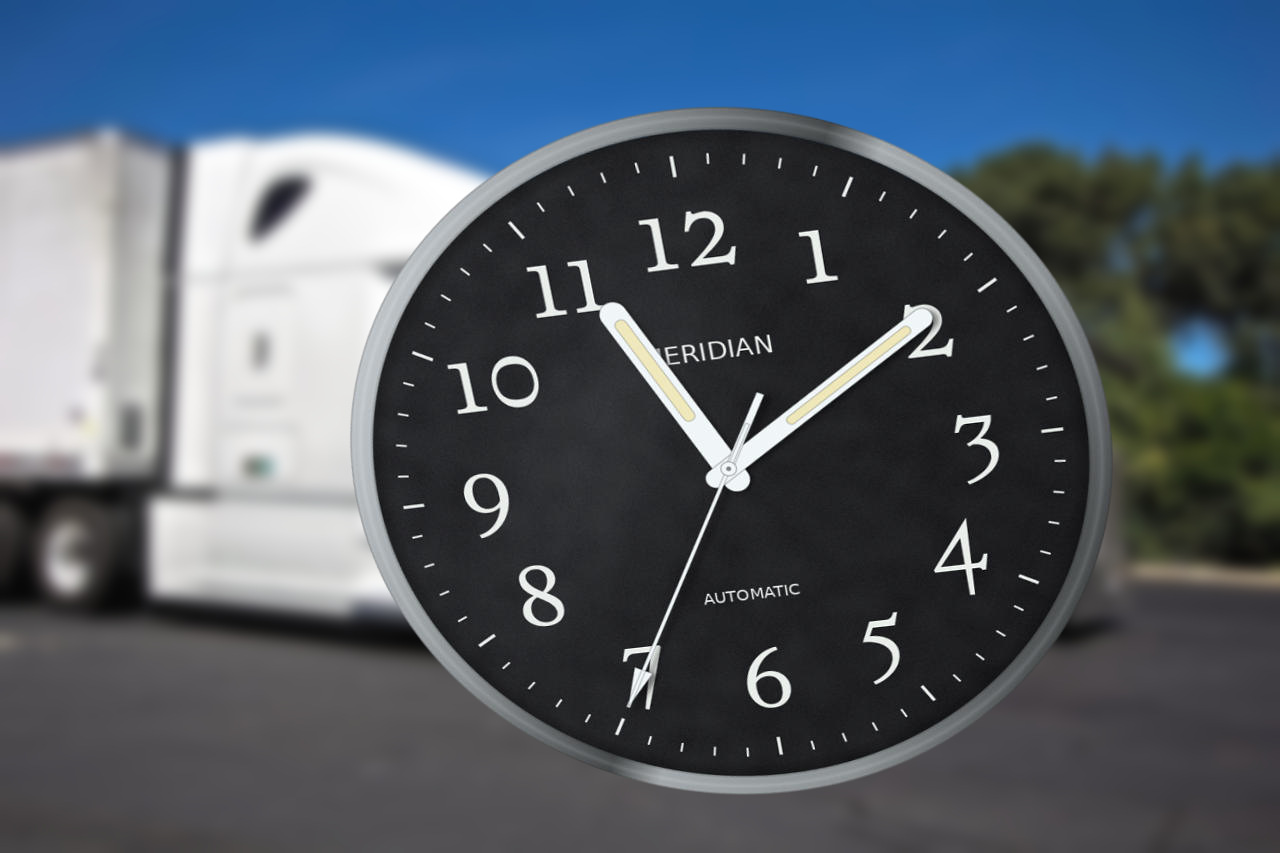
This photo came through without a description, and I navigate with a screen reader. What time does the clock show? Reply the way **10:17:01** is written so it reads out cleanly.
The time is **11:09:35**
